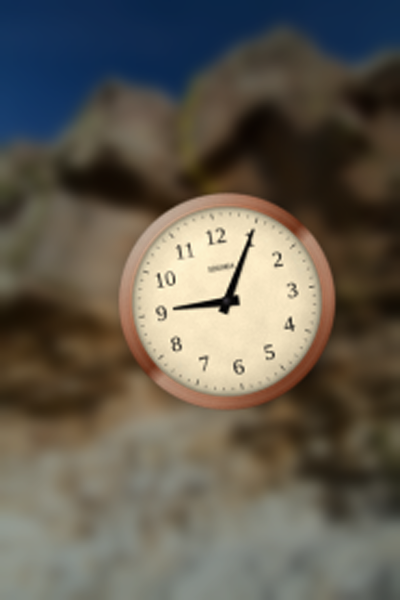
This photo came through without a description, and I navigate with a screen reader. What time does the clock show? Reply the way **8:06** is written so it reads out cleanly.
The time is **9:05**
